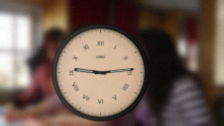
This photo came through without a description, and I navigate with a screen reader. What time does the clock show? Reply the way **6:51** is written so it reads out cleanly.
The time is **9:14**
